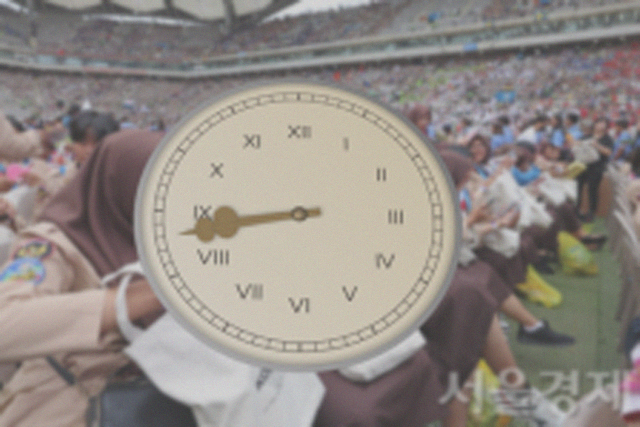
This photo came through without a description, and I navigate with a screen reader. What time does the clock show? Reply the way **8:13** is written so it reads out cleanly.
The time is **8:43**
